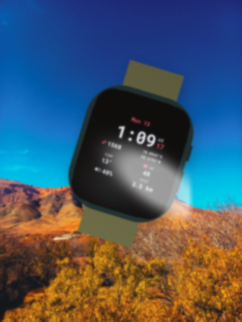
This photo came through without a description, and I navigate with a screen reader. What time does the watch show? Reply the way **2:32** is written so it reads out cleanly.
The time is **1:09**
